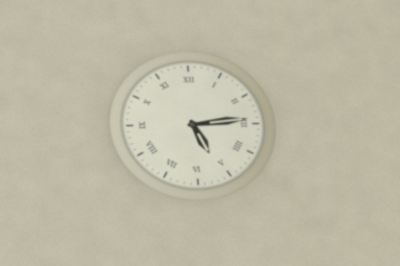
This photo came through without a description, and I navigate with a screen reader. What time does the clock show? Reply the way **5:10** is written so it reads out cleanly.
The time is **5:14**
